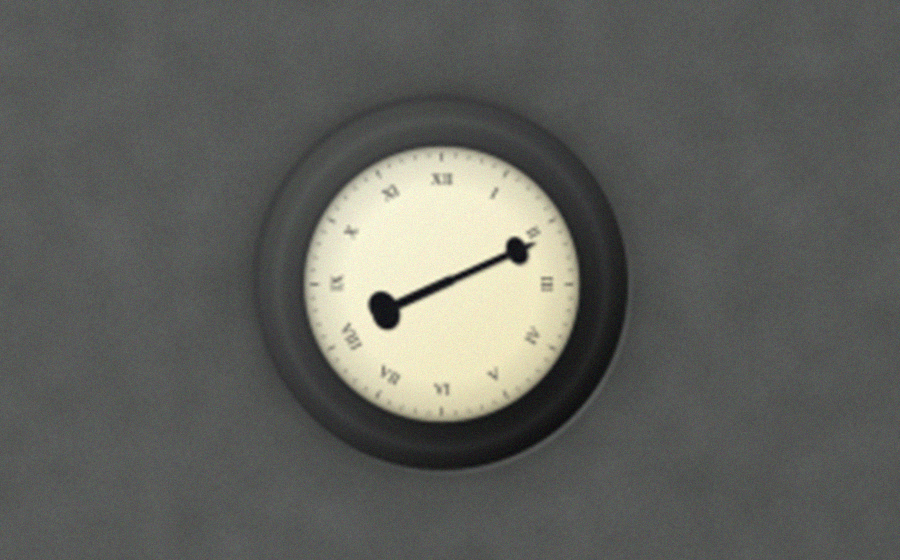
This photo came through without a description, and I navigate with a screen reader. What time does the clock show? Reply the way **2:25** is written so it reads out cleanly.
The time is **8:11**
